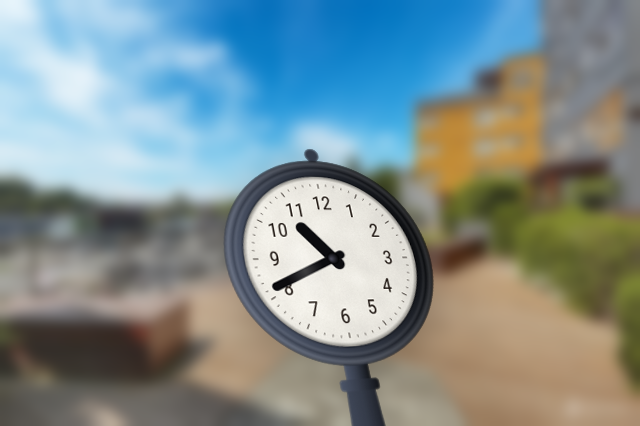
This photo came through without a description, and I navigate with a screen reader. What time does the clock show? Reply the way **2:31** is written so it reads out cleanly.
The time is **10:41**
